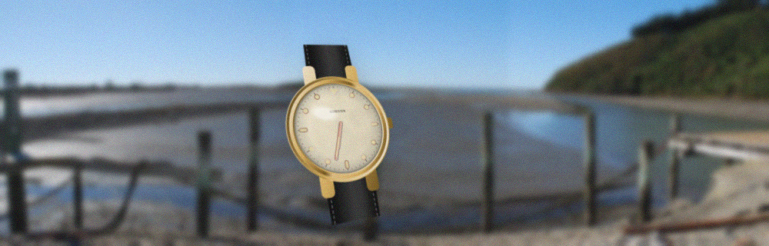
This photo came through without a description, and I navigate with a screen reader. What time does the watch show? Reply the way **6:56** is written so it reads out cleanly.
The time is **6:33**
